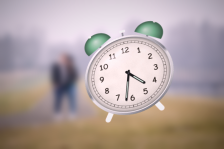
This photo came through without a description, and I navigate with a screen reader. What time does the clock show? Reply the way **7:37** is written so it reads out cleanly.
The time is **4:32**
